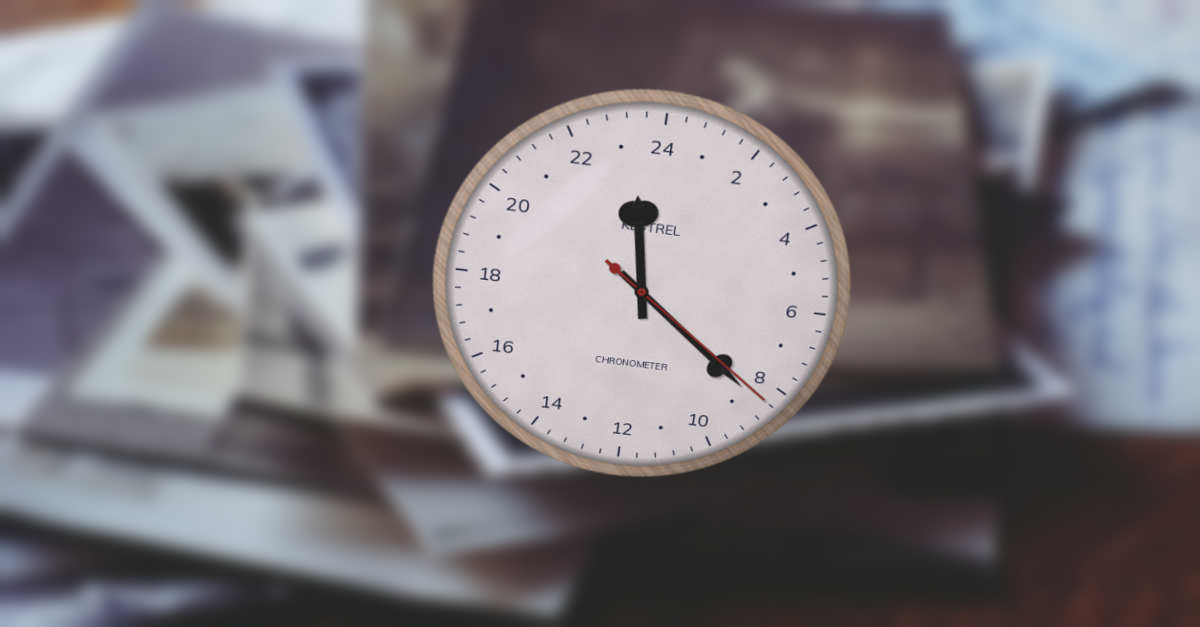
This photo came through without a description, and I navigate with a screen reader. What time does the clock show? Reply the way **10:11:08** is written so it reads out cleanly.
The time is **23:21:21**
